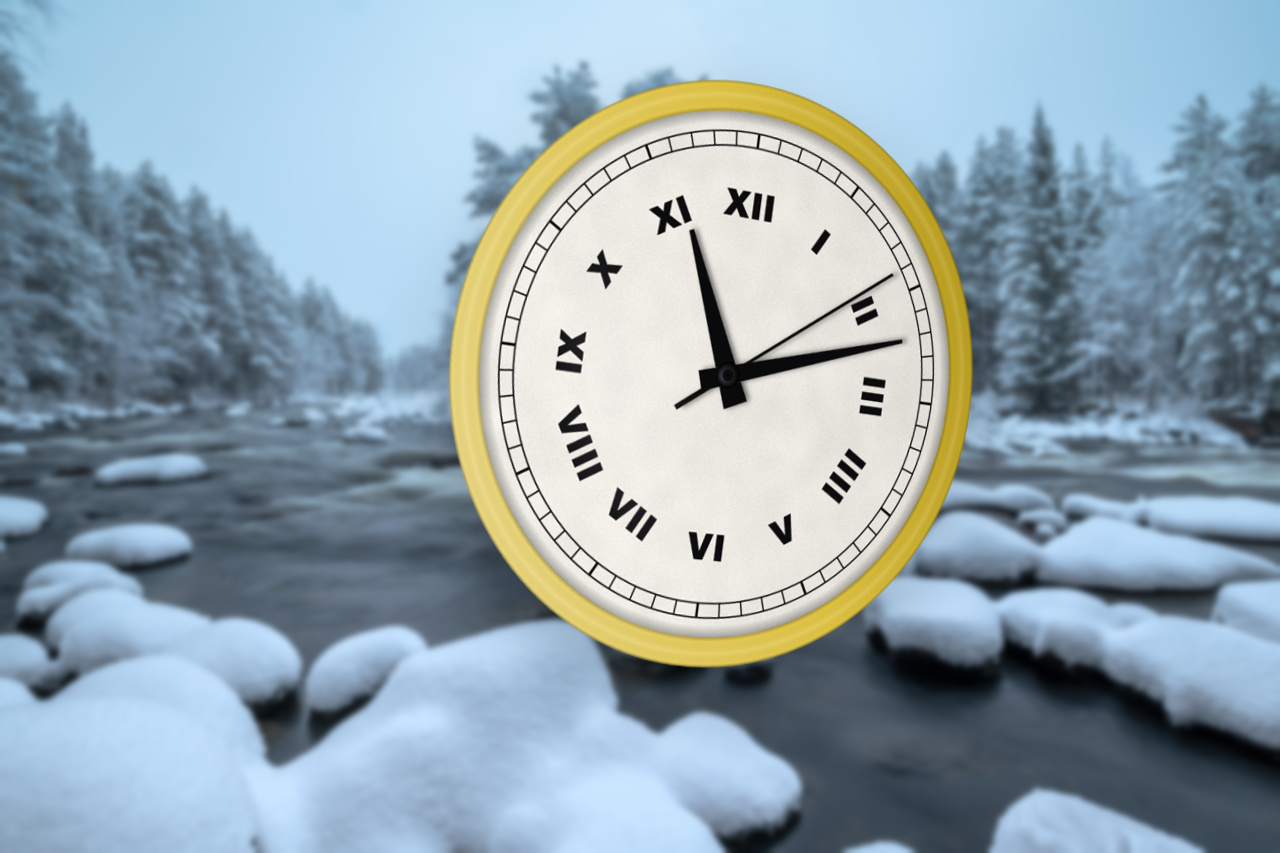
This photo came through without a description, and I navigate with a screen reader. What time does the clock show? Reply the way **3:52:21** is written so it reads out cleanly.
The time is **11:12:09**
